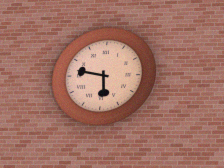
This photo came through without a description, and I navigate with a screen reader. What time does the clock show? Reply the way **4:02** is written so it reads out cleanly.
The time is **5:47**
